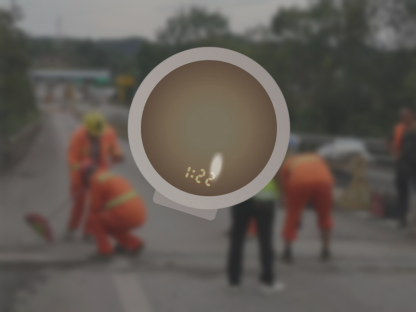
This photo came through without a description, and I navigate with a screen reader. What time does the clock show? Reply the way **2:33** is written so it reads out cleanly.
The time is **1:22**
